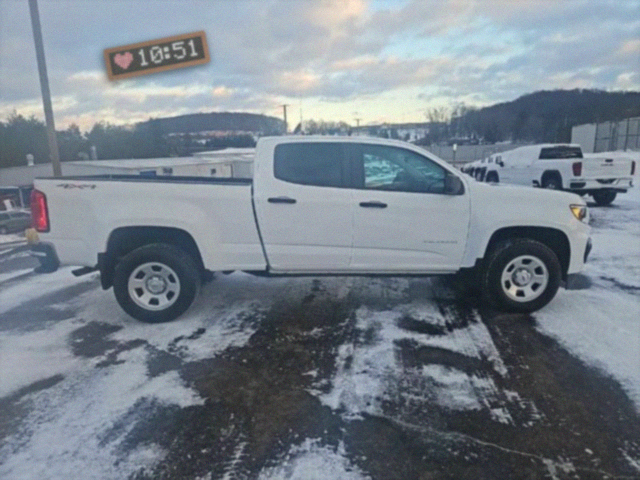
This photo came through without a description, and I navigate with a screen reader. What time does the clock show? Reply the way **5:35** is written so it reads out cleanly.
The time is **10:51**
